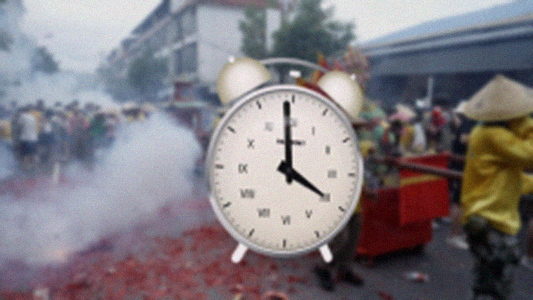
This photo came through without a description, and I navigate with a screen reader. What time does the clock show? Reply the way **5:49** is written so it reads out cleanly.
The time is **3:59**
